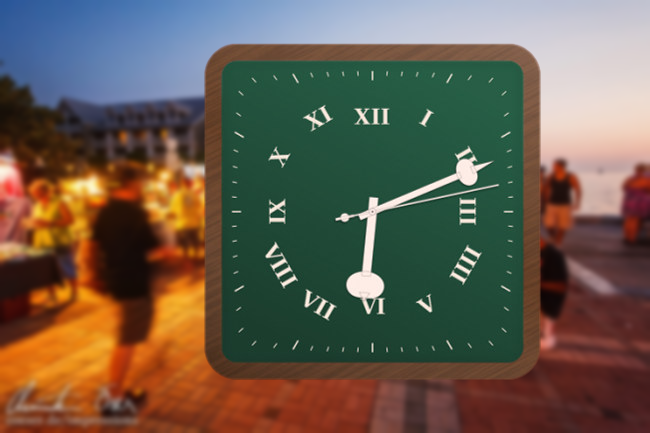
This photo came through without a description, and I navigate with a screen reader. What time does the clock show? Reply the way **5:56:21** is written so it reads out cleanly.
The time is **6:11:13**
